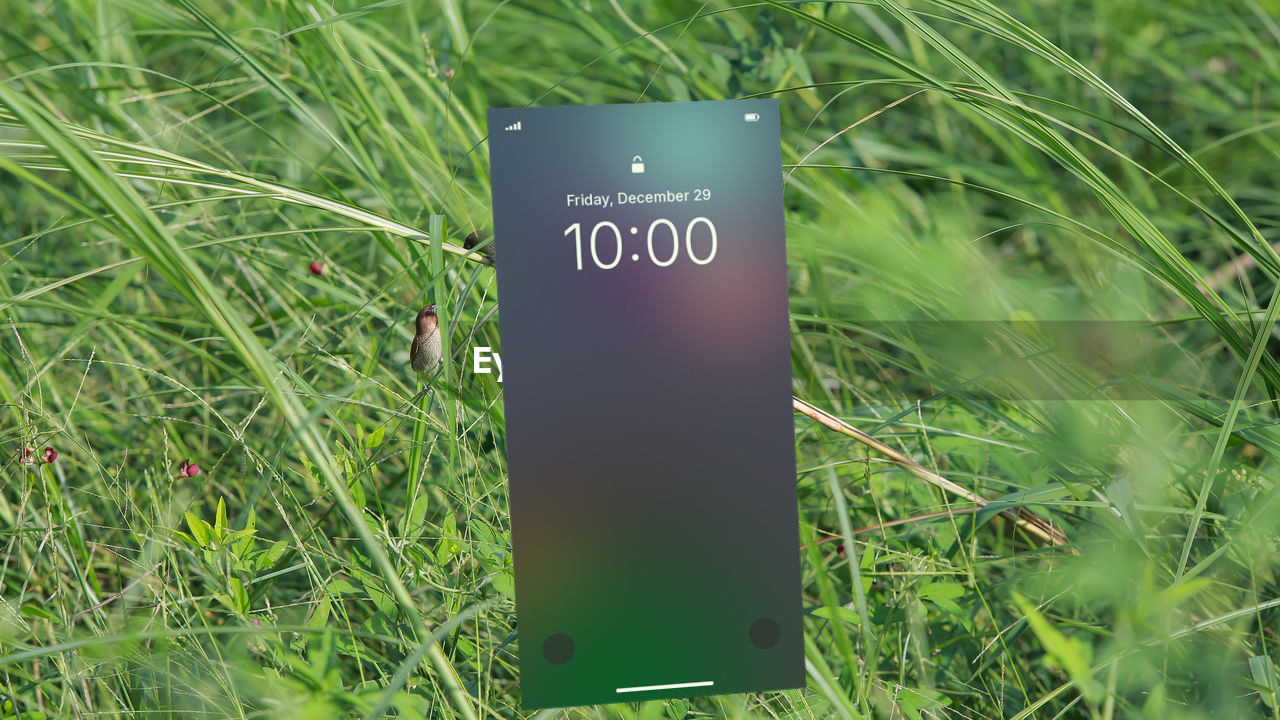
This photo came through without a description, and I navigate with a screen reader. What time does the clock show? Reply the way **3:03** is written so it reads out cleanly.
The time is **10:00**
